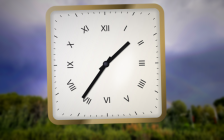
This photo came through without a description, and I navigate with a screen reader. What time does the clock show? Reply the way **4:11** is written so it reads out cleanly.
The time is **1:36**
